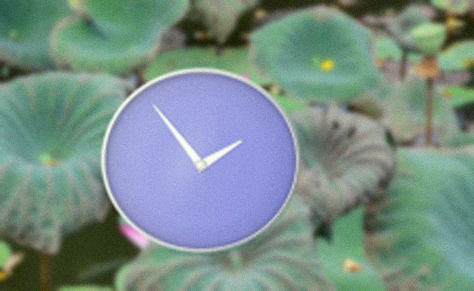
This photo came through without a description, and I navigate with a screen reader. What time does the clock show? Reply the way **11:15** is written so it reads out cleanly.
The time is **1:54**
